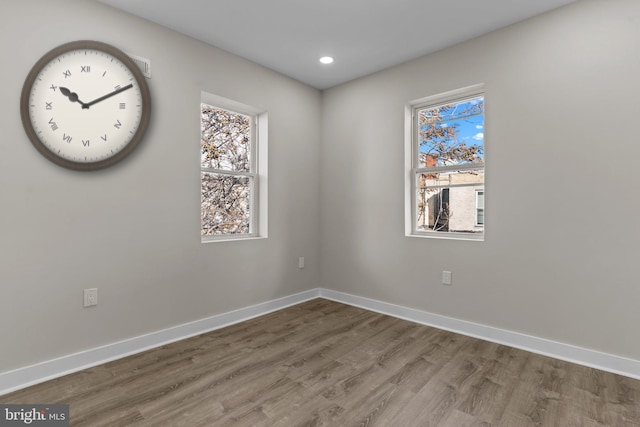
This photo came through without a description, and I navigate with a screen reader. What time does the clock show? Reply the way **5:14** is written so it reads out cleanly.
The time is **10:11**
